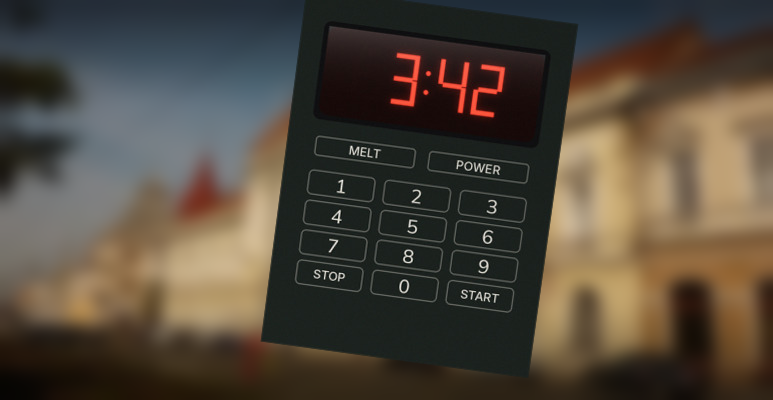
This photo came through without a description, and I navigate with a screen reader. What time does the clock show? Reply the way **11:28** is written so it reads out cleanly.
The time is **3:42**
